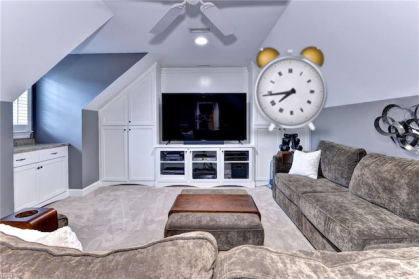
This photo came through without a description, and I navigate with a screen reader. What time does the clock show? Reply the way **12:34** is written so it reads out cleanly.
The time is **7:44**
